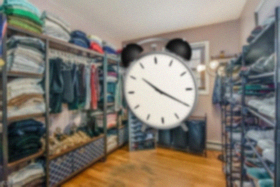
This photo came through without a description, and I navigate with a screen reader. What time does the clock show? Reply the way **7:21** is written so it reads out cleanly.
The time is **10:20**
